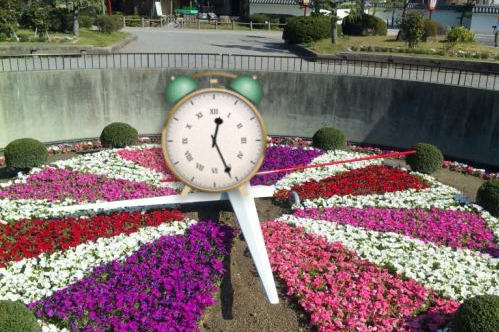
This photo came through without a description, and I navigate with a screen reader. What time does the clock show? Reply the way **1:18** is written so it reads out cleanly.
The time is **12:26**
